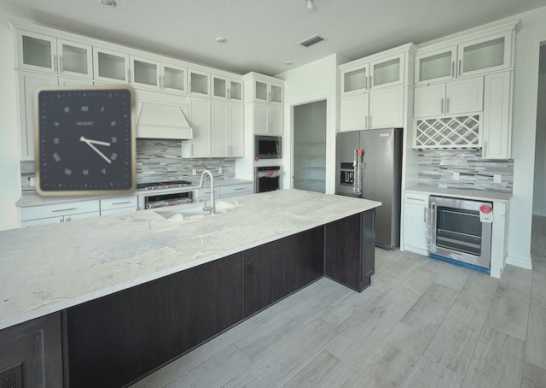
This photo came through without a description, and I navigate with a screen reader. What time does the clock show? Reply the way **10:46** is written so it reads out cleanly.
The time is **3:22**
